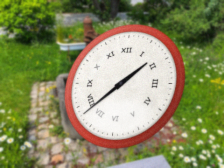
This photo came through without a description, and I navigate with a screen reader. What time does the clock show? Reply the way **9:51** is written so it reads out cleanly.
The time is **1:38**
